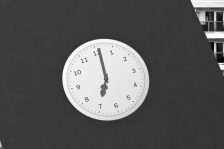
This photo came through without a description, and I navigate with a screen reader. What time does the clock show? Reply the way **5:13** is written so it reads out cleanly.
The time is **7:01**
